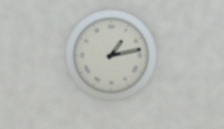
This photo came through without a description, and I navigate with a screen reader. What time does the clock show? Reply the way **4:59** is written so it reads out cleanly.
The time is **1:13**
